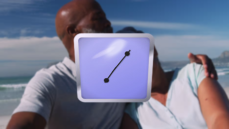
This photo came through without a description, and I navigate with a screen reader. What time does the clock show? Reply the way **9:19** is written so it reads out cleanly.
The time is **7:06**
